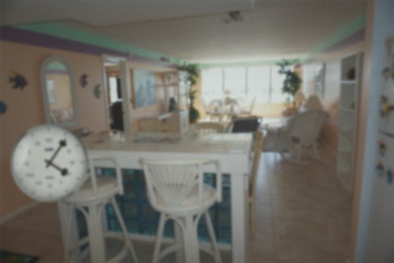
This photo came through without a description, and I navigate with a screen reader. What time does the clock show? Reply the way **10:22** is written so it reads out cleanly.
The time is **4:06**
